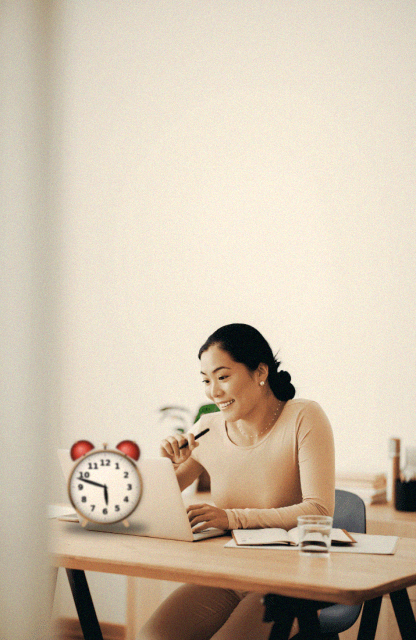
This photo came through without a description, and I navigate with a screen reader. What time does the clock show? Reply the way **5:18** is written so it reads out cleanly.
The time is **5:48**
